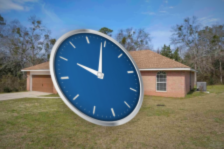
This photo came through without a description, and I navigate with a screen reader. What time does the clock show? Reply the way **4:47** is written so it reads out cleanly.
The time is **10:04**
